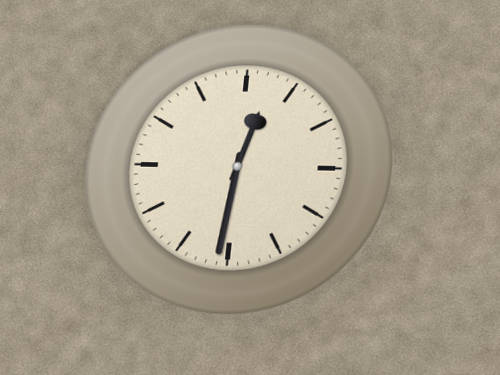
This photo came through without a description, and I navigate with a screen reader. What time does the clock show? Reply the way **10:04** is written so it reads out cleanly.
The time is **12:31**
